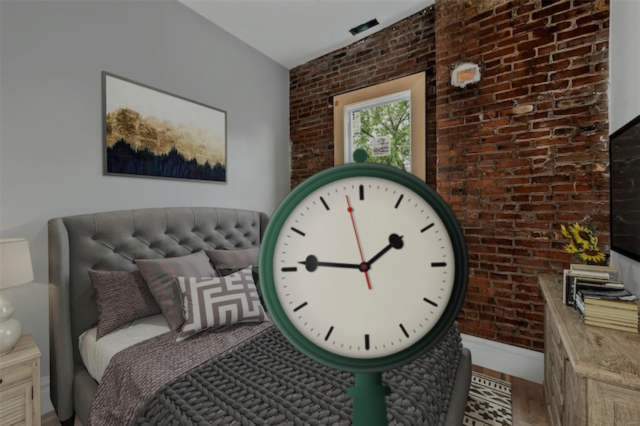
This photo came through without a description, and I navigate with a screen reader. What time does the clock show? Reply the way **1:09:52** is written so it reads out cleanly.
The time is **1:45:58**
